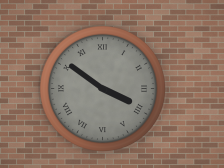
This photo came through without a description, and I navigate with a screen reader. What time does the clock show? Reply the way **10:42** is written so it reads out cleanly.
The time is **3:51**
